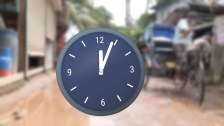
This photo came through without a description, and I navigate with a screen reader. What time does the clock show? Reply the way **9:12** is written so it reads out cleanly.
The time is **12:04**
